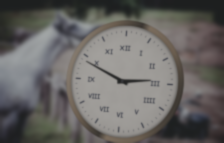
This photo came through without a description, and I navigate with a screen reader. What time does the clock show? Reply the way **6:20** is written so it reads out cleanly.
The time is **2:49**
